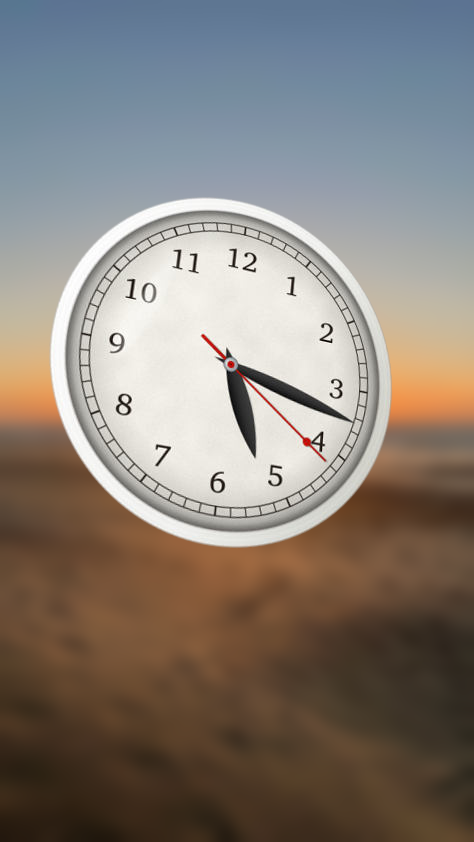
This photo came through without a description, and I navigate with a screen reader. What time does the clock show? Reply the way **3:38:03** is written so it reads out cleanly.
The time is **5:17:21**
